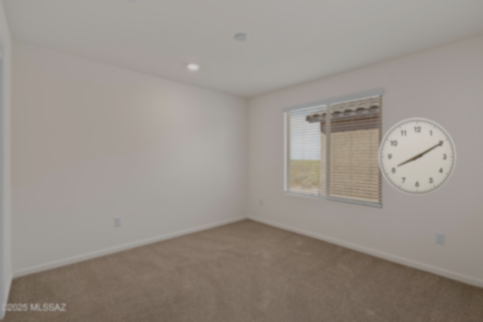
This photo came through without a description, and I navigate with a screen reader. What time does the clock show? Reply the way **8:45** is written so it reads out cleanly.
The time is **8:10**
